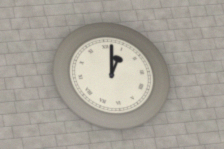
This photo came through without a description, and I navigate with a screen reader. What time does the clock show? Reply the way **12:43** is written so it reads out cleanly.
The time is **1:02**
